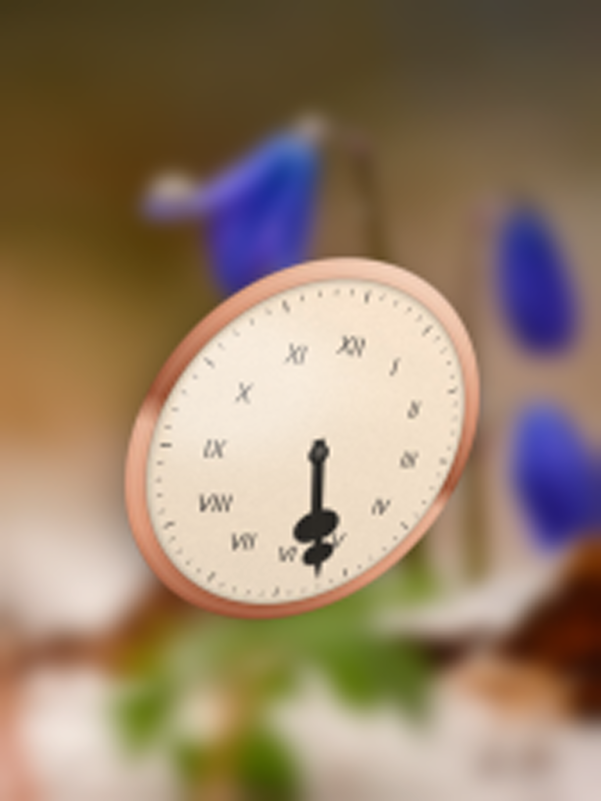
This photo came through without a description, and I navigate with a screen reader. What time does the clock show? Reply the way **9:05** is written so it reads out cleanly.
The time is **5:27**
